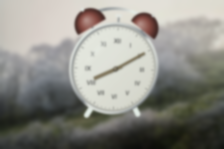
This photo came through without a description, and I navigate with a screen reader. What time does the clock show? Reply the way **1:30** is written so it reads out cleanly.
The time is **8:10**
